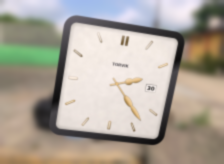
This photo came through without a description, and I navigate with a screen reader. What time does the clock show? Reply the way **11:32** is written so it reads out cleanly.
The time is **2:23**
